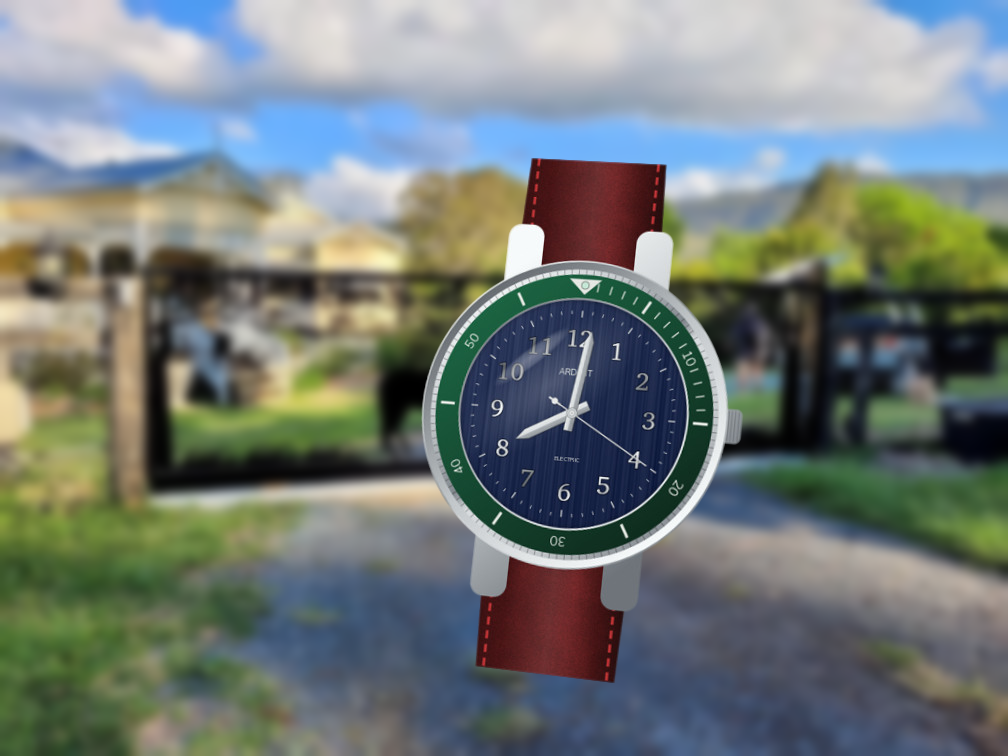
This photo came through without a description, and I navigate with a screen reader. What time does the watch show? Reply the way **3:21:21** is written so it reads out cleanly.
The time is **8:01:20**
